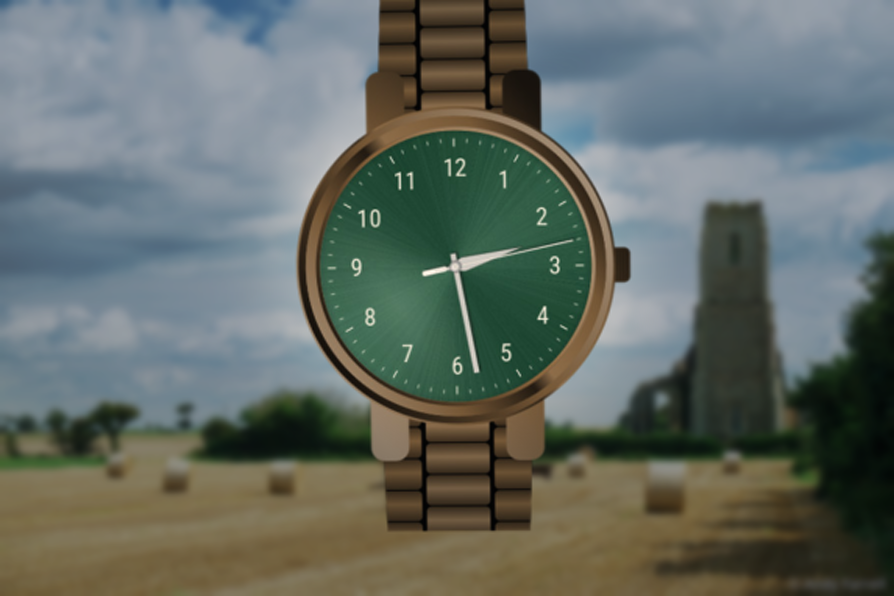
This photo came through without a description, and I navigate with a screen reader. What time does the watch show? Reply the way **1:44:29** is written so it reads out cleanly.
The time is **2:28:13**
